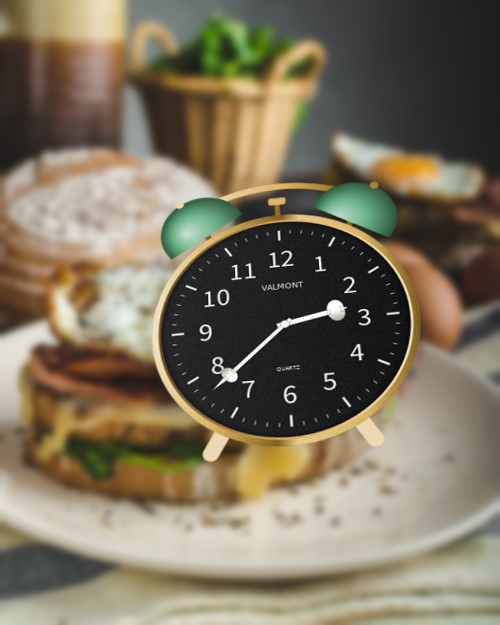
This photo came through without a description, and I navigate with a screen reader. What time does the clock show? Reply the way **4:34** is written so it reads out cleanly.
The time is **2:38**
